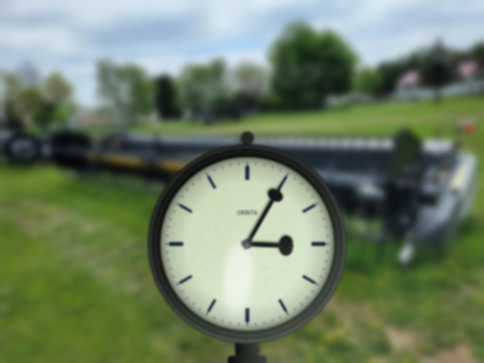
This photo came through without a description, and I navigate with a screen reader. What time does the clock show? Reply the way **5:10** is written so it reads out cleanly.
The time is **3:05**
